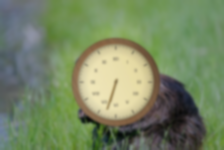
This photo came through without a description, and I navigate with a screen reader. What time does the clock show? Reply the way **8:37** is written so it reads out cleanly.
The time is **6:33**
